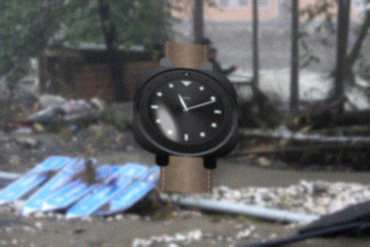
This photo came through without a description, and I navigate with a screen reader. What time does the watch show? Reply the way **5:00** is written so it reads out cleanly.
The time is **11:11**
